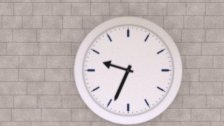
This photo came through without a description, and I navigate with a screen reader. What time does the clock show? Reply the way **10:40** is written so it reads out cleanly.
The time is **9:34**
